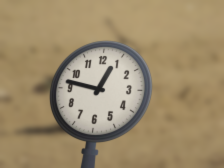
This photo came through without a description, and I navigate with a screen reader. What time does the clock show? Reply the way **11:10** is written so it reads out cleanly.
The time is **12:47**
